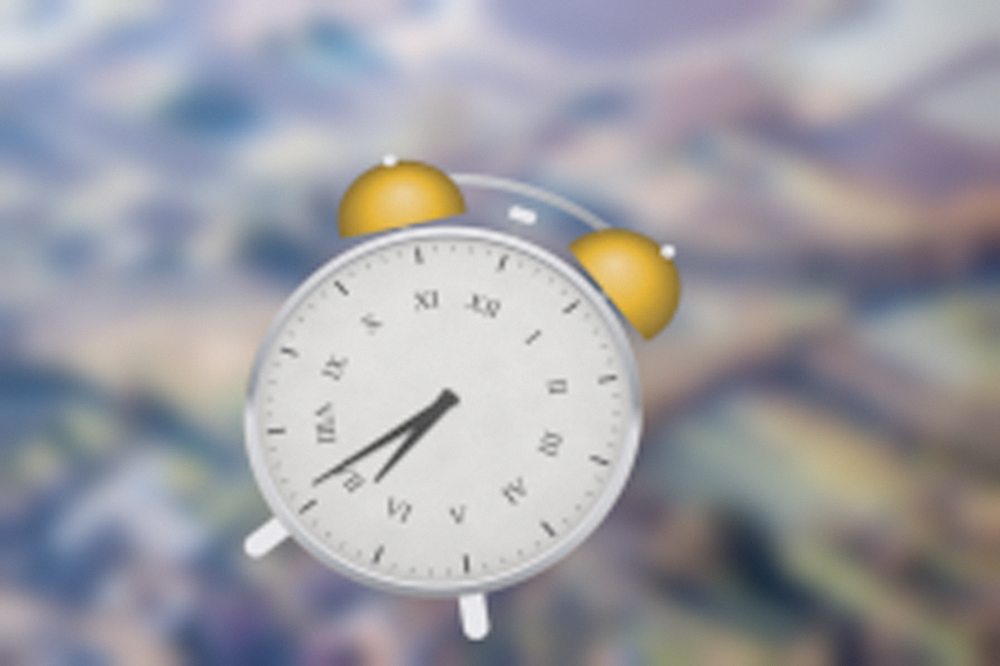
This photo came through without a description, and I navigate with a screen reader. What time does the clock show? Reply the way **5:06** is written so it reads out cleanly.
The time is **6:36**
